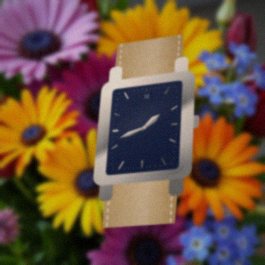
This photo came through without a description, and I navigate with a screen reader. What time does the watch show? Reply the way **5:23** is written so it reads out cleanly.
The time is **1:42**
